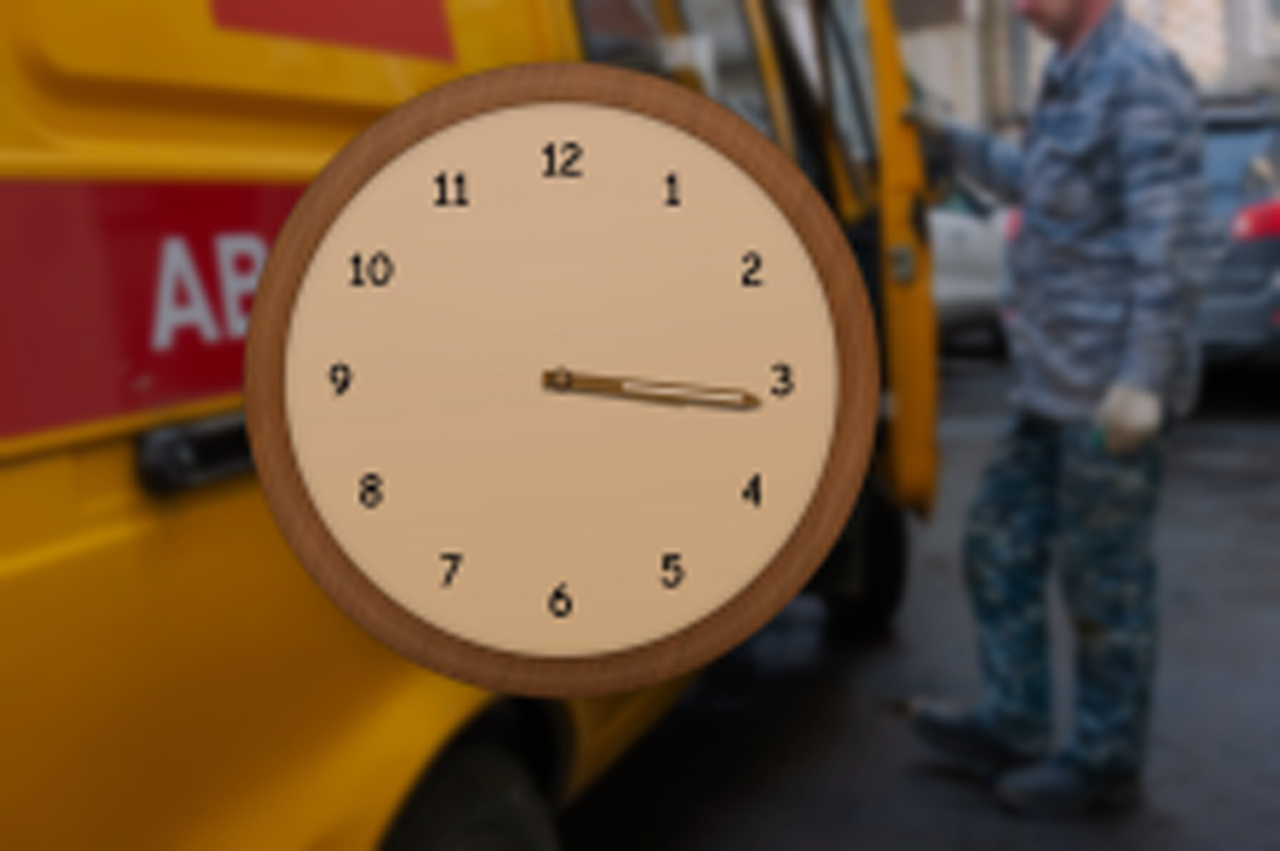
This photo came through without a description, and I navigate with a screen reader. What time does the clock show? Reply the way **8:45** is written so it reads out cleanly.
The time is **3:16**
